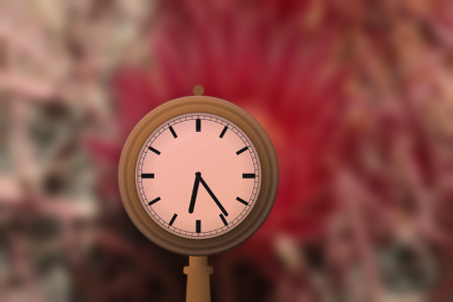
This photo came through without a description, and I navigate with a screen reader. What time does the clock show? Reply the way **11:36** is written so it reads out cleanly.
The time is **6:24**
